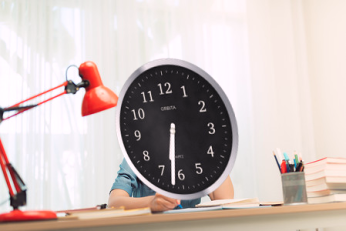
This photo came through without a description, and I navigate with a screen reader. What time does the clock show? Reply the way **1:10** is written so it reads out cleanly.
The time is **6:32**
